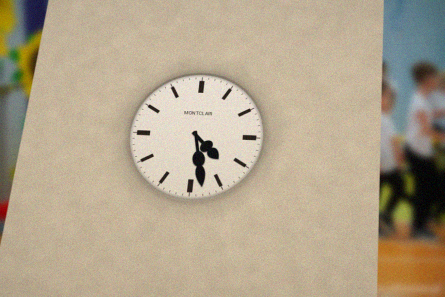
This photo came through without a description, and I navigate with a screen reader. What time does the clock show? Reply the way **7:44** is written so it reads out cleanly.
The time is **4:28**
